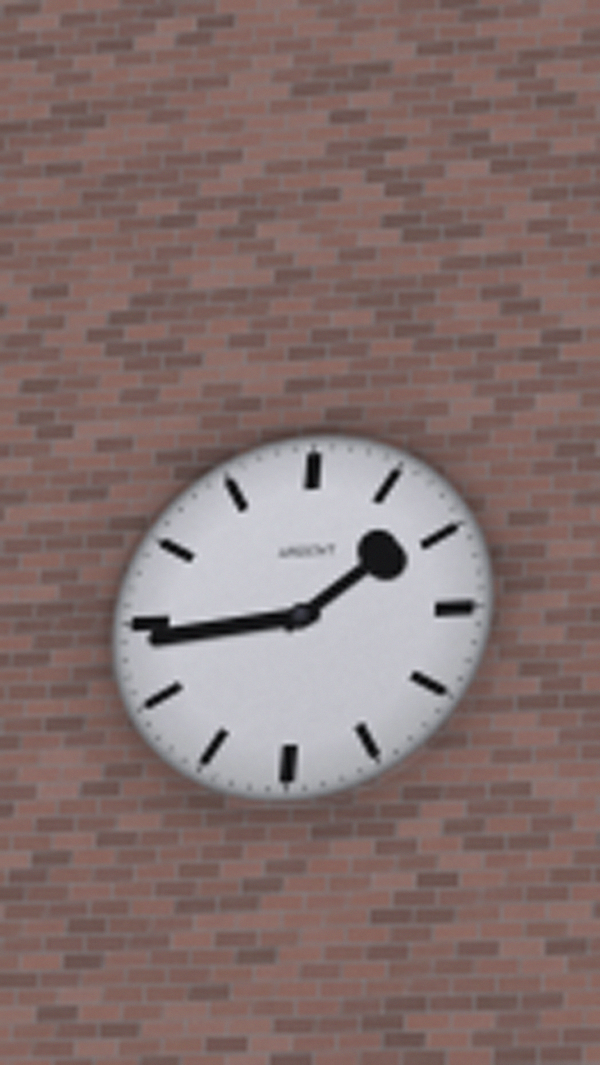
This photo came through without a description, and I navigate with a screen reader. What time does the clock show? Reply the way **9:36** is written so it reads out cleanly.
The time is **1:44**
